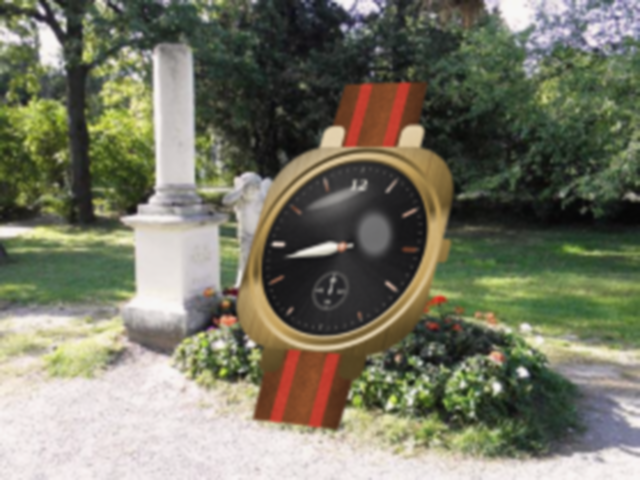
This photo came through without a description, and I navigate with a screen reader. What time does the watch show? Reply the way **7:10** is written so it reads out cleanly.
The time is **8:43**
